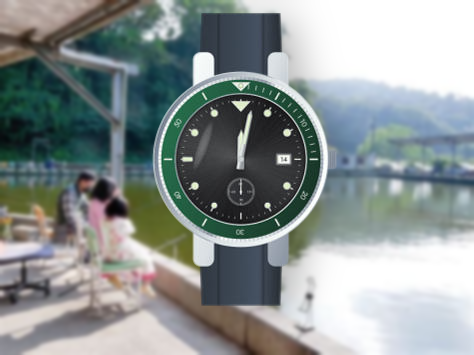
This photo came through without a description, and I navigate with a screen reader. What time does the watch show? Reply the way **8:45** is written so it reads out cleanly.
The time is **12:02**
